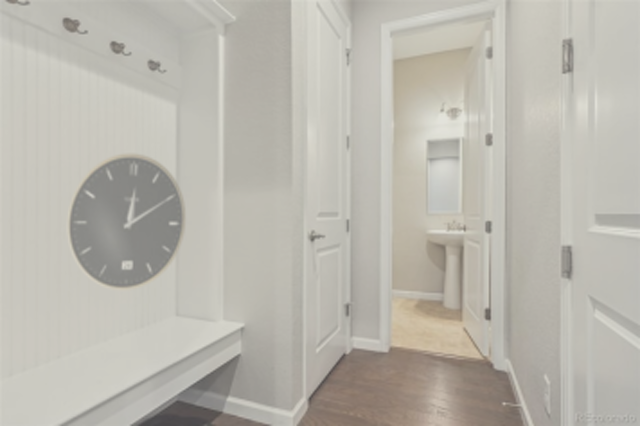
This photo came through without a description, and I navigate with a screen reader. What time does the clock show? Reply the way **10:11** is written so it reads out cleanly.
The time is **12:10**
